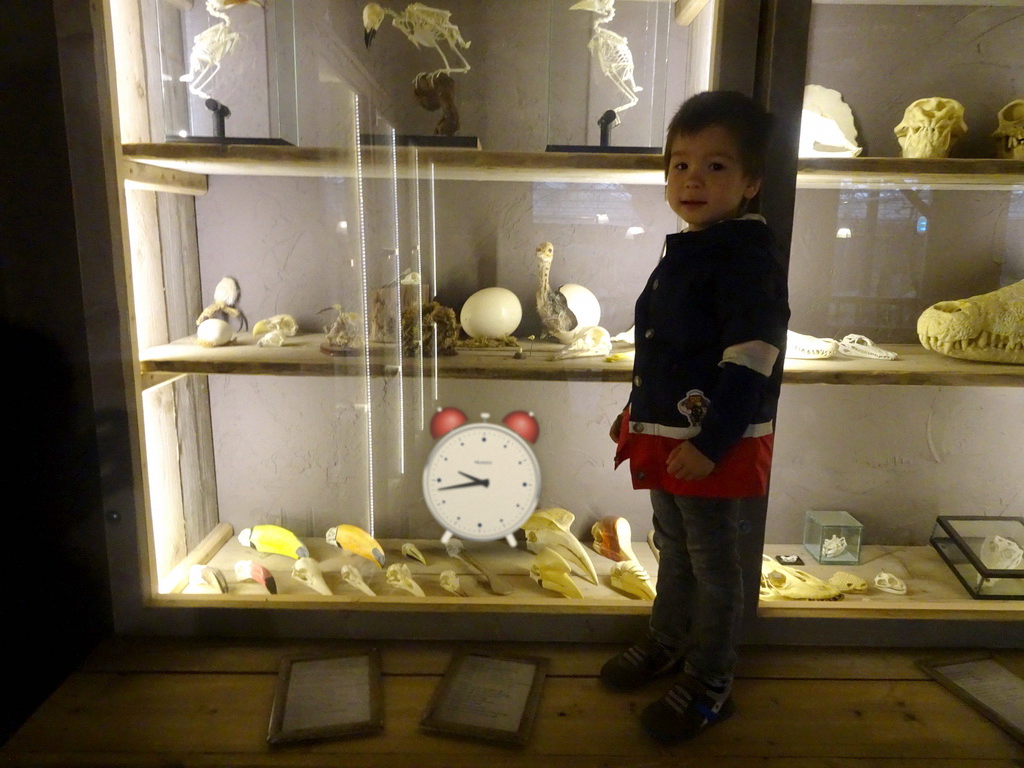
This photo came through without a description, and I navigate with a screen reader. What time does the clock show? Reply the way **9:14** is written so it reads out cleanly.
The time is **9:43**
